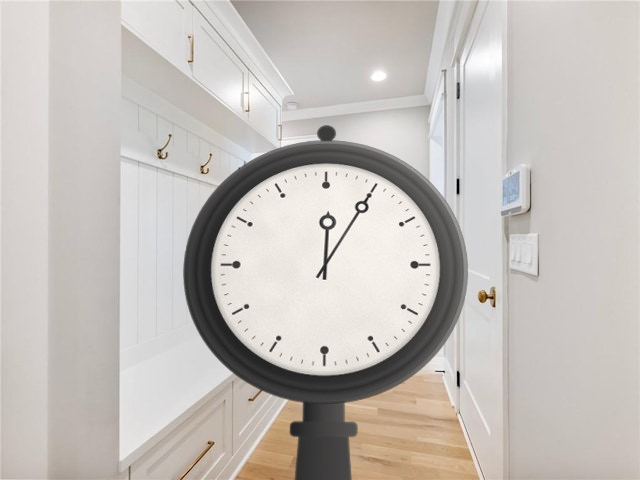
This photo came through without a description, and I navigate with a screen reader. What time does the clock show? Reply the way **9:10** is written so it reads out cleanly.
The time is **12:05**
